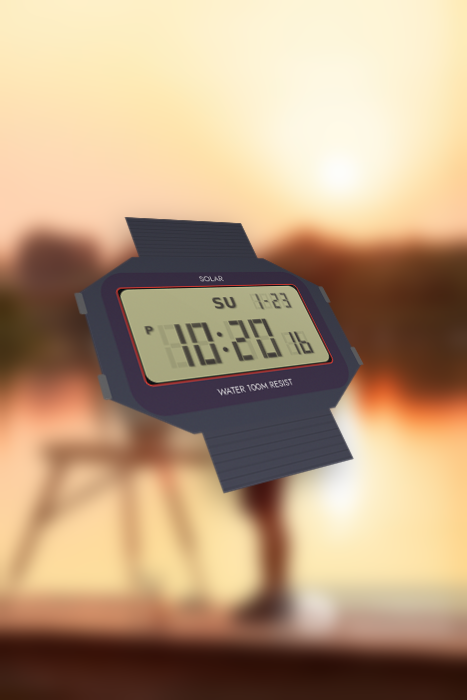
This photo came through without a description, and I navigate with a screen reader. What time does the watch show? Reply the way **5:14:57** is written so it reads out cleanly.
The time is **10:20:16**
